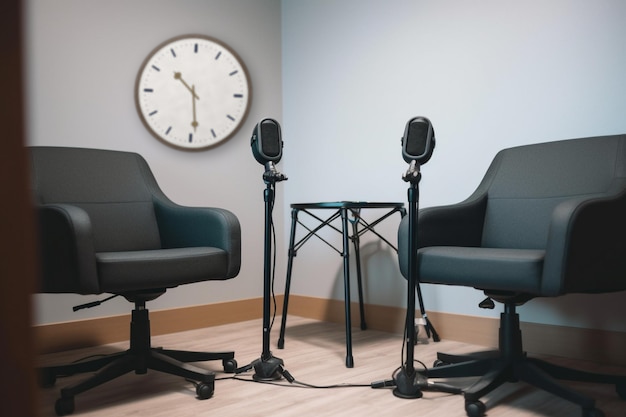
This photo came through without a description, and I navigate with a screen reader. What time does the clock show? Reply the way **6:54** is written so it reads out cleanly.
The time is **10:29**
